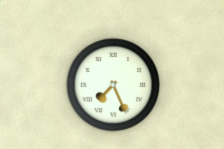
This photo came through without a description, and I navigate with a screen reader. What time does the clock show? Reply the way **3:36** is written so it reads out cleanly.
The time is **7:26**
